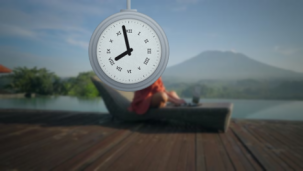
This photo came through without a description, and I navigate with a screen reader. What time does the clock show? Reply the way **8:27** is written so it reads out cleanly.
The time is **7:58**
